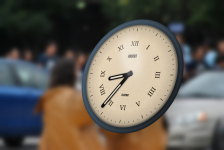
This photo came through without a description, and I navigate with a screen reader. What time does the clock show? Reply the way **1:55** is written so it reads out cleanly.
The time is **8:36**
